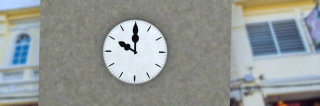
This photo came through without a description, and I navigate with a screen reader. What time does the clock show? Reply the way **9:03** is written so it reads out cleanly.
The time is **10:00**
